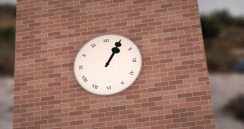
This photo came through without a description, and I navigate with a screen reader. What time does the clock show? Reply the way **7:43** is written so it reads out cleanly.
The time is **1:05**
